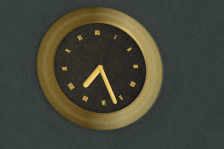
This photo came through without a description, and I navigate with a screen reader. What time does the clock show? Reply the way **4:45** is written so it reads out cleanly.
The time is **7:27**
